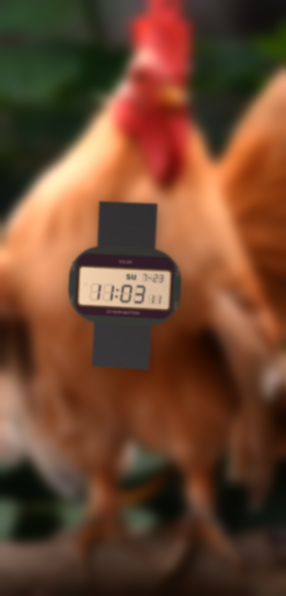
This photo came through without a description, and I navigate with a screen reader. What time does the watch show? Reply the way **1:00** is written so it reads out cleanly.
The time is **11:03**
